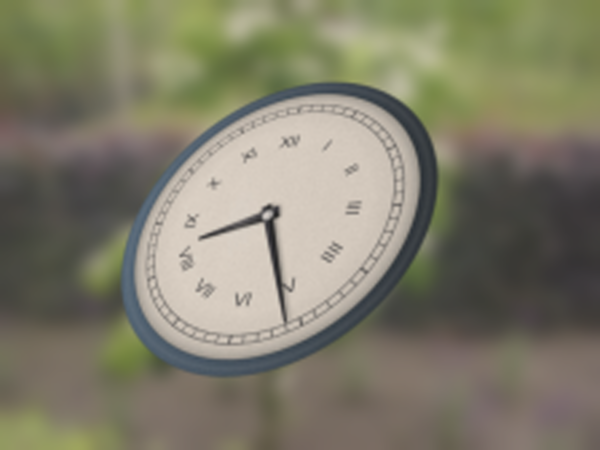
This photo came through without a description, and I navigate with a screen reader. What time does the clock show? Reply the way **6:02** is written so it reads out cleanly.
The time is **8:26**
